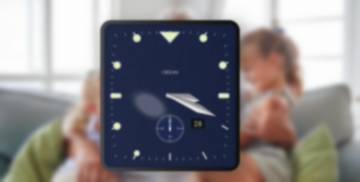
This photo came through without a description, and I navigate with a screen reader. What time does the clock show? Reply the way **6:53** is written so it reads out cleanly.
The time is **3:19**
